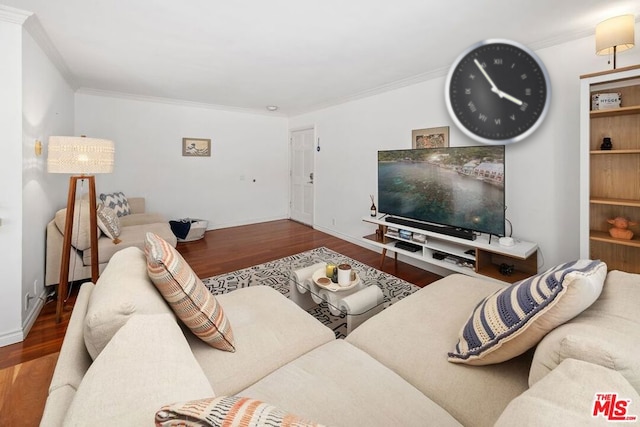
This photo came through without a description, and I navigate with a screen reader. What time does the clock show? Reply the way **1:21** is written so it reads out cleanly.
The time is **3:54**
